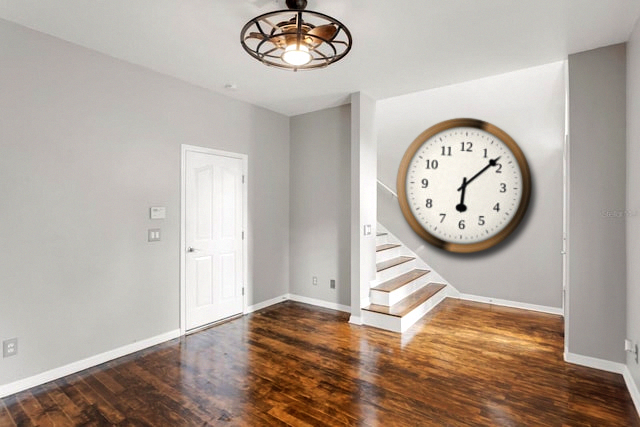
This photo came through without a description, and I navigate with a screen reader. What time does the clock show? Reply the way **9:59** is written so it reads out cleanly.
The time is **6:08**
